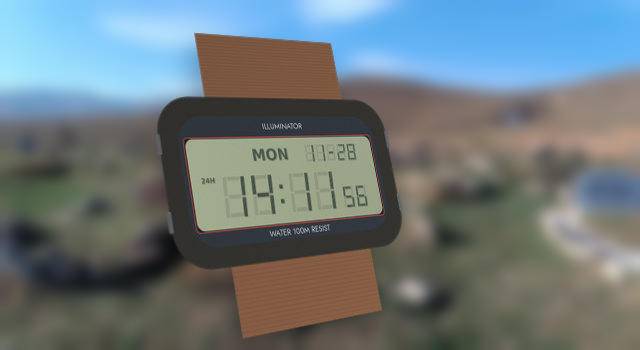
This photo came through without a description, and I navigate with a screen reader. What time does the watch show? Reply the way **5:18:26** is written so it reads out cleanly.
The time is **14:11:56**
